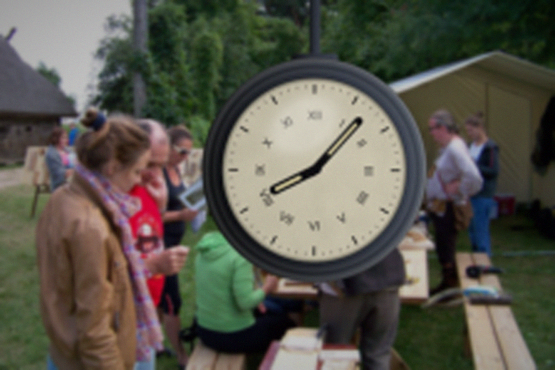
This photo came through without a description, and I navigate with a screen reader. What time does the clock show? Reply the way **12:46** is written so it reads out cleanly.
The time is **8:07**
